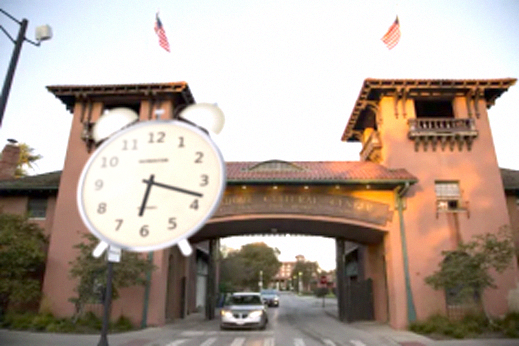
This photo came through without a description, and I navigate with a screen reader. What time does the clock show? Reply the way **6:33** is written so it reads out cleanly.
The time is **6:18**
